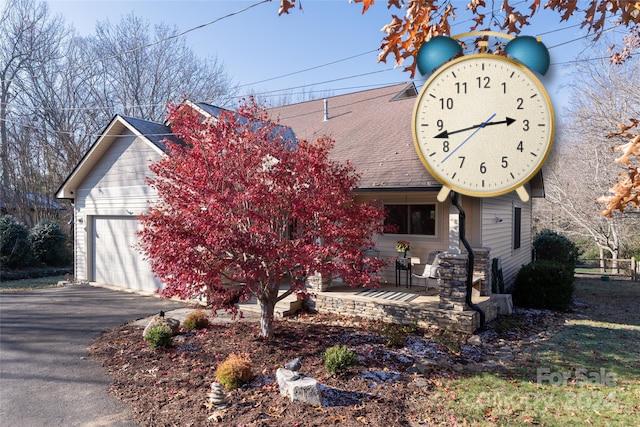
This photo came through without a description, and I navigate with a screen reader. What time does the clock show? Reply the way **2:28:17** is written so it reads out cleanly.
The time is **2:42:38**
